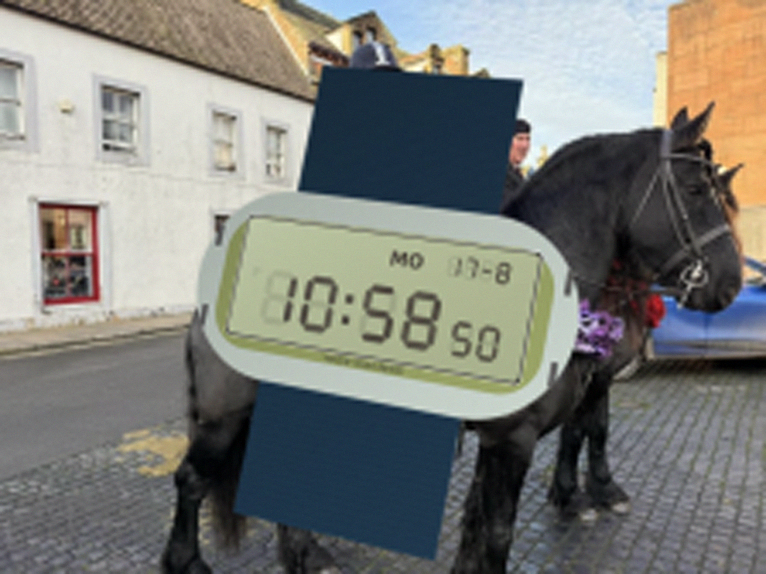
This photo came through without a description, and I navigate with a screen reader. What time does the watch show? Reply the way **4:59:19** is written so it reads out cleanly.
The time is **10:58:50**
